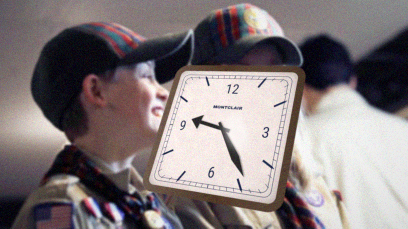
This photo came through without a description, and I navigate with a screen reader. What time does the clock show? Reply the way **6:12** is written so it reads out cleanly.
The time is **9:24**
